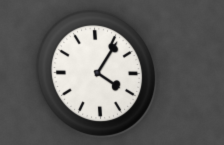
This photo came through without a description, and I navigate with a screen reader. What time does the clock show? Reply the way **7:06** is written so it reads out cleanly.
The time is **4:06**
